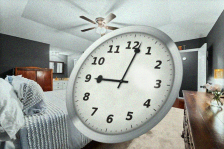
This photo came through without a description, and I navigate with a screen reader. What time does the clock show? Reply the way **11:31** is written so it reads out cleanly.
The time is **9:02**
